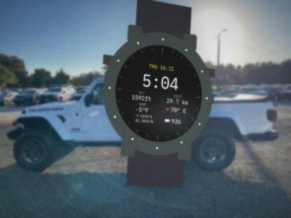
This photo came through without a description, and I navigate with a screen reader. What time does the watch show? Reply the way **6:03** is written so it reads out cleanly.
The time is **5:04**
